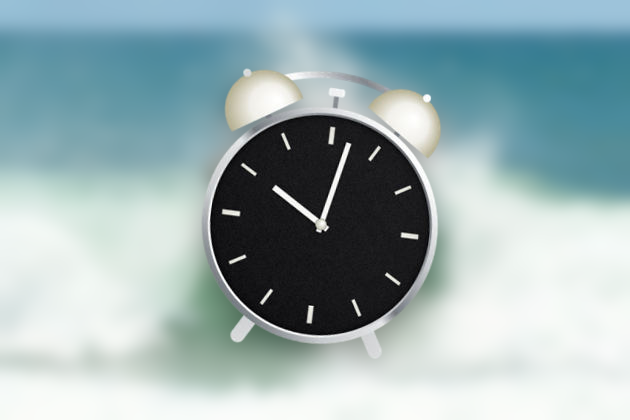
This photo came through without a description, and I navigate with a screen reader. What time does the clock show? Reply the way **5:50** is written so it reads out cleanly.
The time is **10:02**
